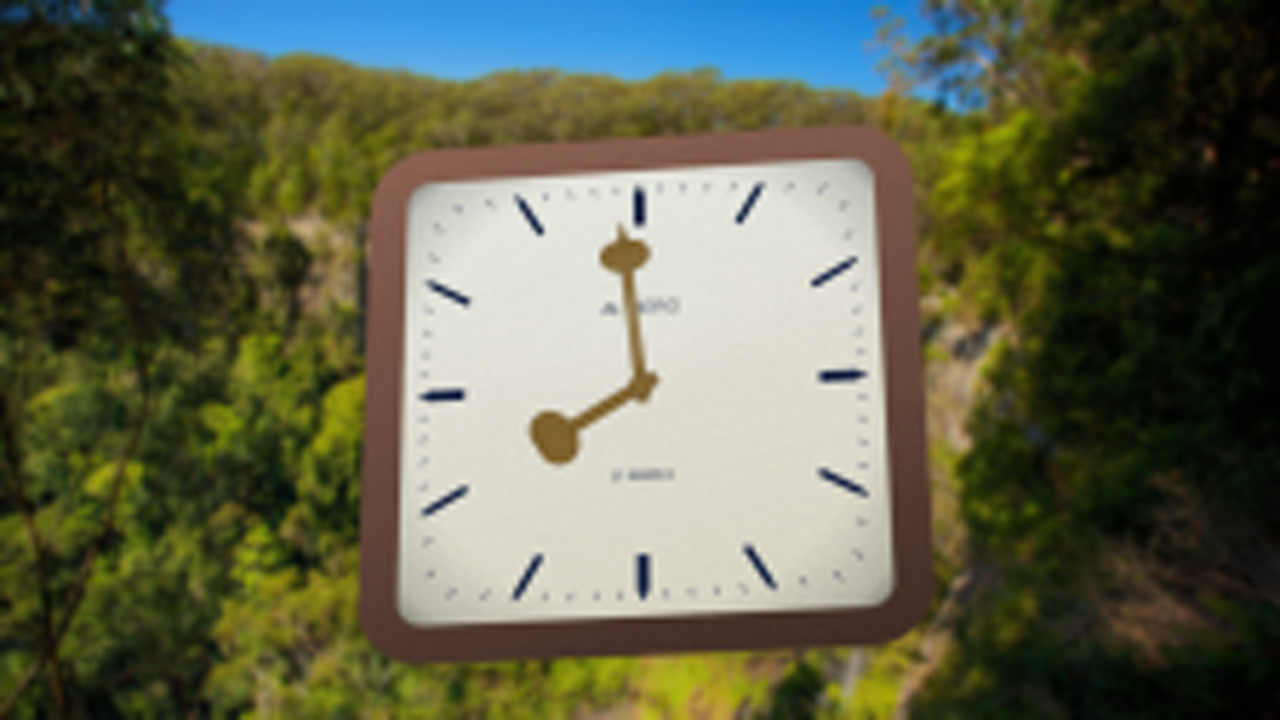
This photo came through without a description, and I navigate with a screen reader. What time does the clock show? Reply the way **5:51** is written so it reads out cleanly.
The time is **7:59**
